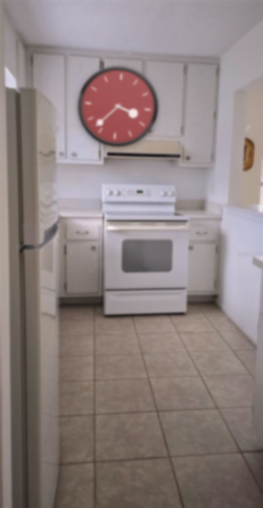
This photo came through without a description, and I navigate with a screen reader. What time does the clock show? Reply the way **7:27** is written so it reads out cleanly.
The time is **3:37**
